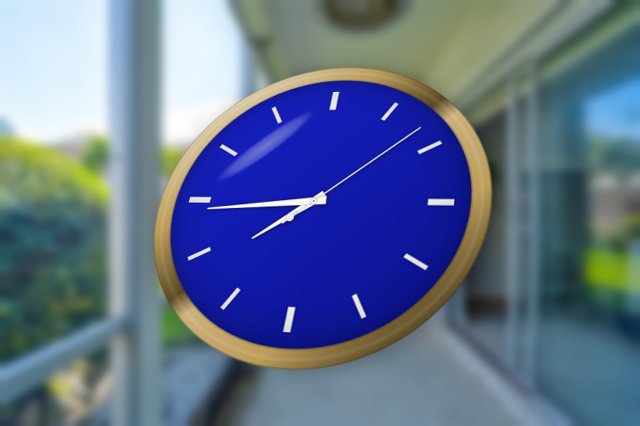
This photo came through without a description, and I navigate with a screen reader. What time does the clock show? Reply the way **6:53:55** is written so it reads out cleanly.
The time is **7:44:08**
